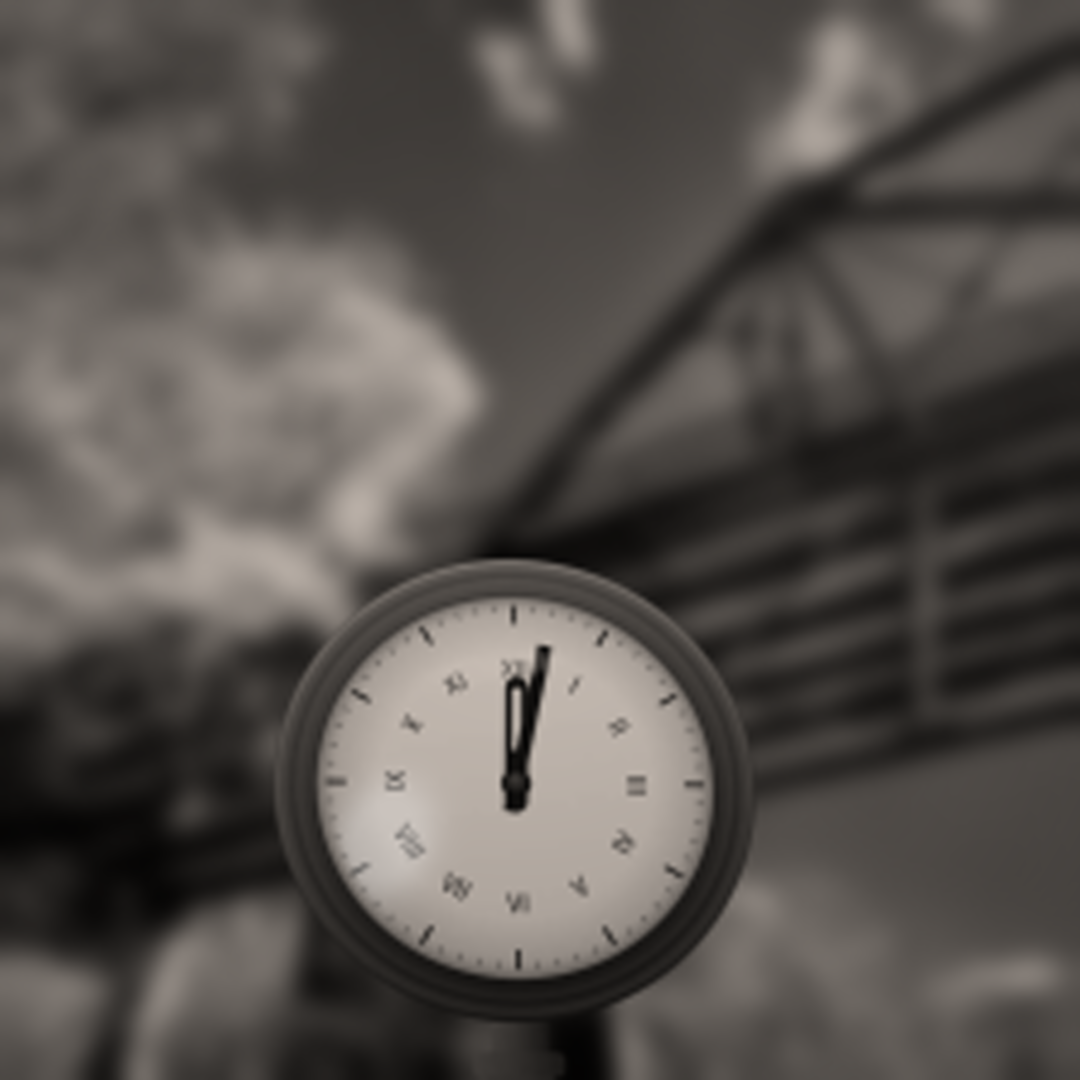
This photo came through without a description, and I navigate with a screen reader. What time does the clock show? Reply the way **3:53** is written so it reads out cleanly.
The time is **12:02**
